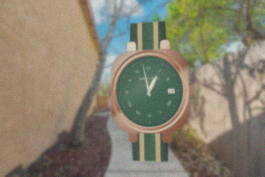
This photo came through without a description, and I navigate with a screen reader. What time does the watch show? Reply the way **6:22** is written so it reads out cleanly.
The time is **12:58**
